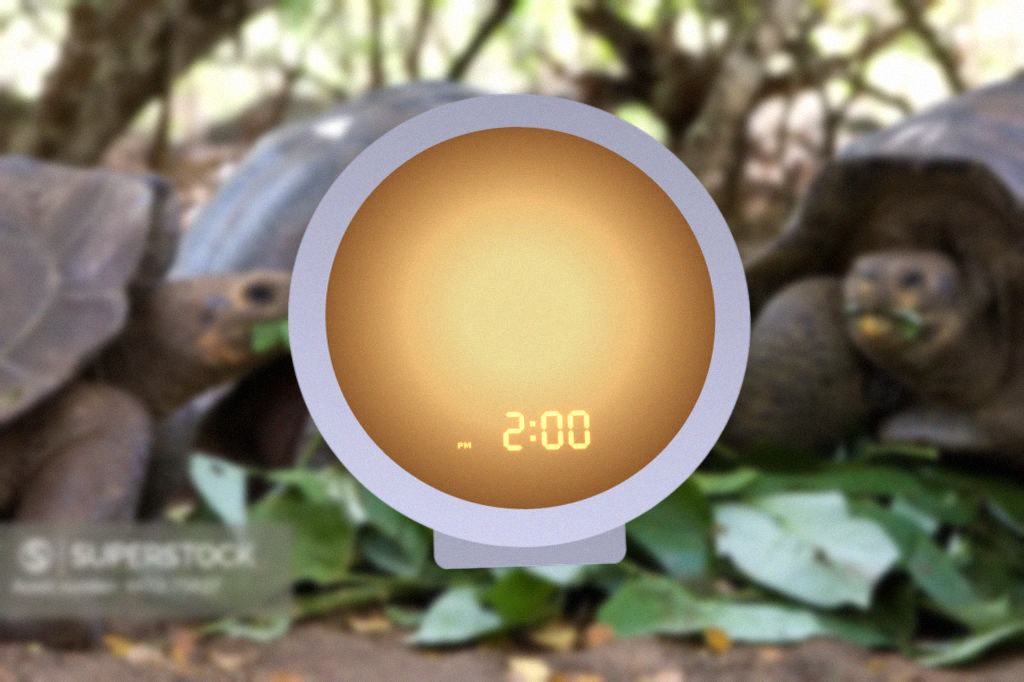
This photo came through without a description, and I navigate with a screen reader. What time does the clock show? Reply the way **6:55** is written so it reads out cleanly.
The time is **2:00**
